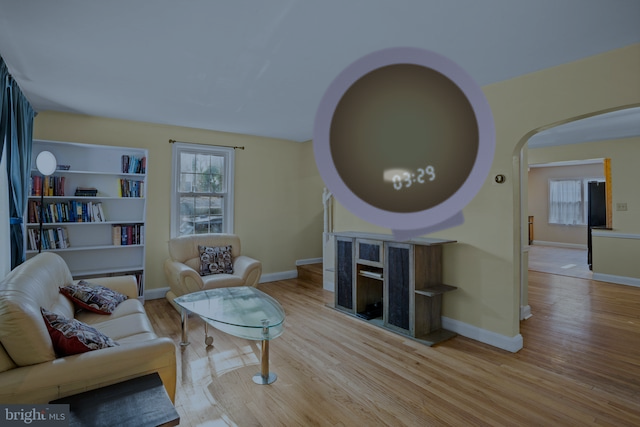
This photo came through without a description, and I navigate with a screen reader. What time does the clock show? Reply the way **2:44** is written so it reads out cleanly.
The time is **3:29**
